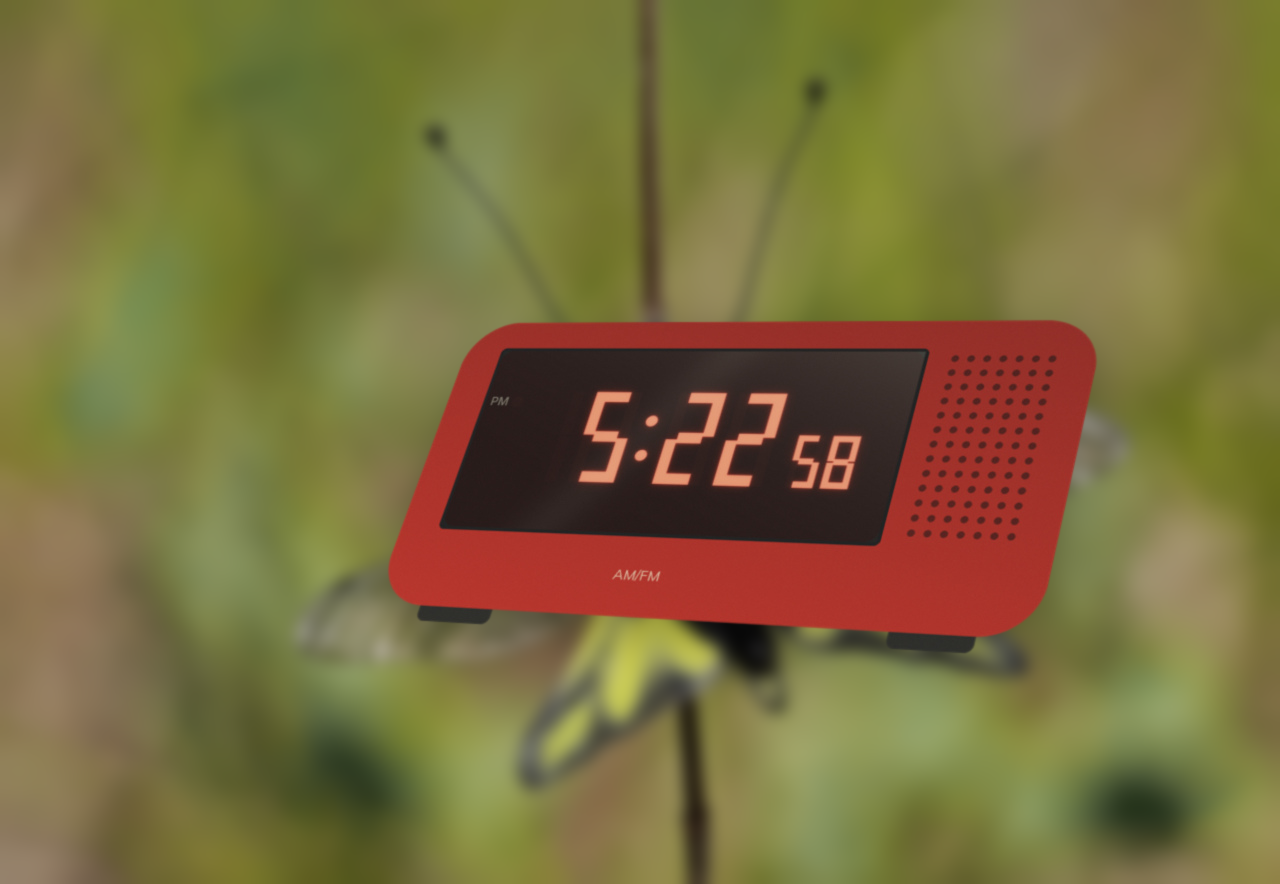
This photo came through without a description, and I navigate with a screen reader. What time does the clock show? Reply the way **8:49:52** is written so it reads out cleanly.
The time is **5:22:58**
